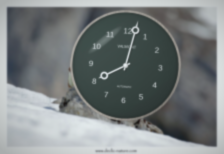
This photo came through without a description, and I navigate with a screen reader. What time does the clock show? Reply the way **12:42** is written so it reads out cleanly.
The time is **8:02**
